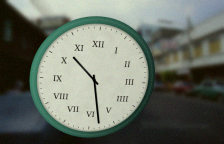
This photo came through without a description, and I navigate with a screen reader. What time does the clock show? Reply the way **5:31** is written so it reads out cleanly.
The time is **10:28**
